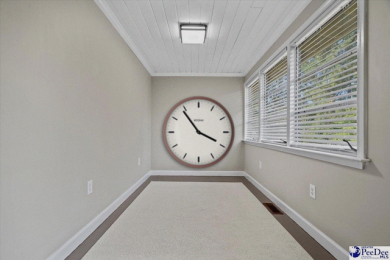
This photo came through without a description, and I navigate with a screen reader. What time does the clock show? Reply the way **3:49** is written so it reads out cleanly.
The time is **3:54**
